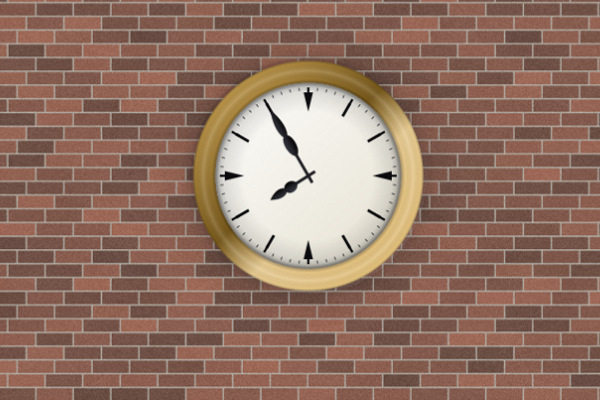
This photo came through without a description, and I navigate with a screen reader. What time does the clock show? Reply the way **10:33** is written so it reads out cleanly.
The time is **7:55**
